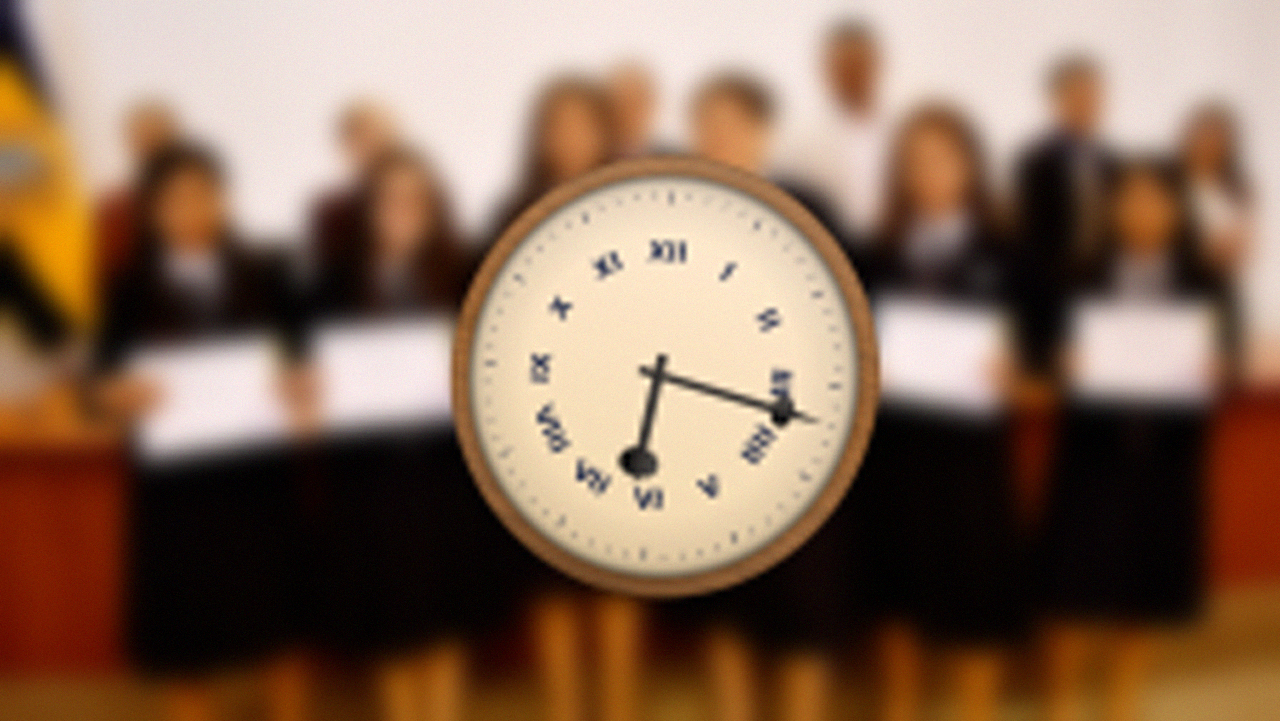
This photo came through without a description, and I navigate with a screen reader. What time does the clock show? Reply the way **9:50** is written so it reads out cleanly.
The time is **6:17**
